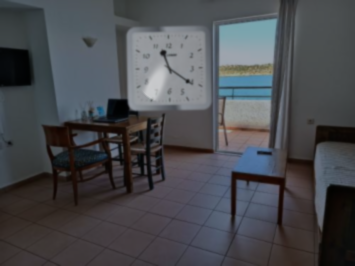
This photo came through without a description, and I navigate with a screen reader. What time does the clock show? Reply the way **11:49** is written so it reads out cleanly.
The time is **11:21**
